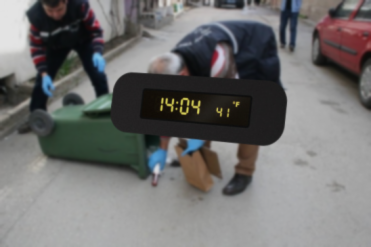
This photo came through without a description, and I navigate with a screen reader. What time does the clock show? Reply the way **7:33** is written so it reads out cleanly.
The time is **14:04**
